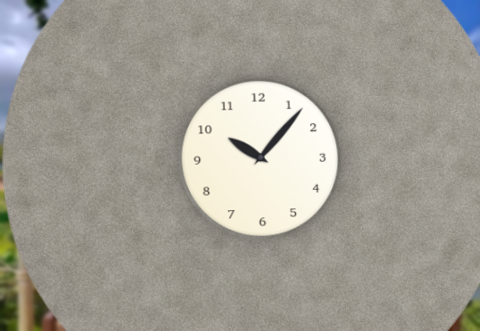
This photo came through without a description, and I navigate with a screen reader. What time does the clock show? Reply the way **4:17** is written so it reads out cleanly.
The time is **10:07**
